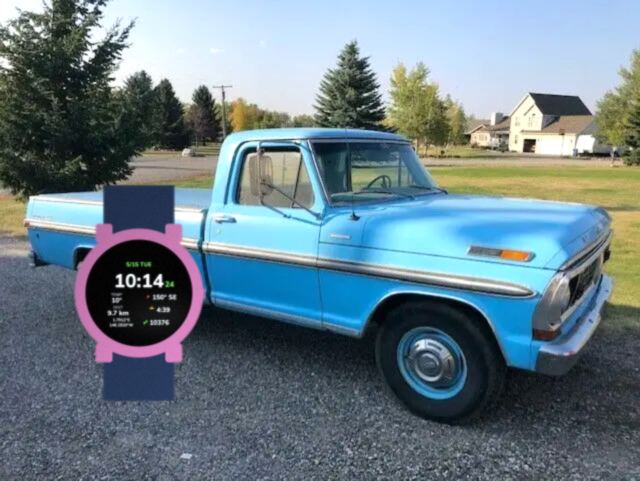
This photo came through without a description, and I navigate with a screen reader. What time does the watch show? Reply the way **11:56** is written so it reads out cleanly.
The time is **10:14**
